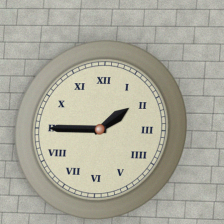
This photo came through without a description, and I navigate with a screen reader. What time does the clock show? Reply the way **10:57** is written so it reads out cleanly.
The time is **1:45**
